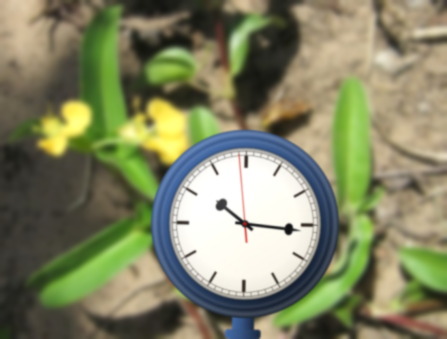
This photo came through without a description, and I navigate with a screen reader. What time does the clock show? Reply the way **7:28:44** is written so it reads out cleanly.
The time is **10:15:59**
